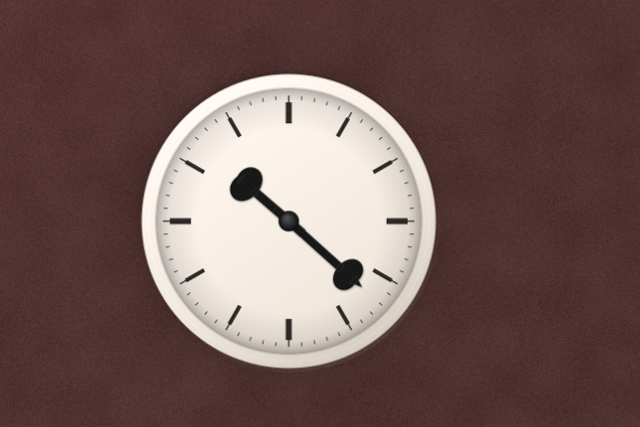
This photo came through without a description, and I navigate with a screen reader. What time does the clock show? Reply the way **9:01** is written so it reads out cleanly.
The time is **10:22**
